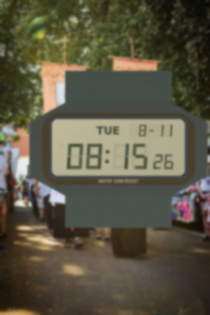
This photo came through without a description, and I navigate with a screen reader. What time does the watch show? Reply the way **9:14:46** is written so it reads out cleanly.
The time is **8:15:26**
